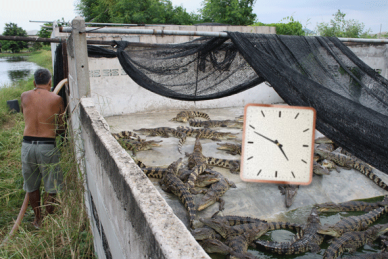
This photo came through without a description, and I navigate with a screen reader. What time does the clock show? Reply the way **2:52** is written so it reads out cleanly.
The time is **4:49**
